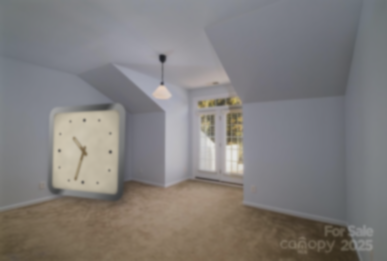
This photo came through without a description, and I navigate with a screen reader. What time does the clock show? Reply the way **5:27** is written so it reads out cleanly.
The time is **10:33**
